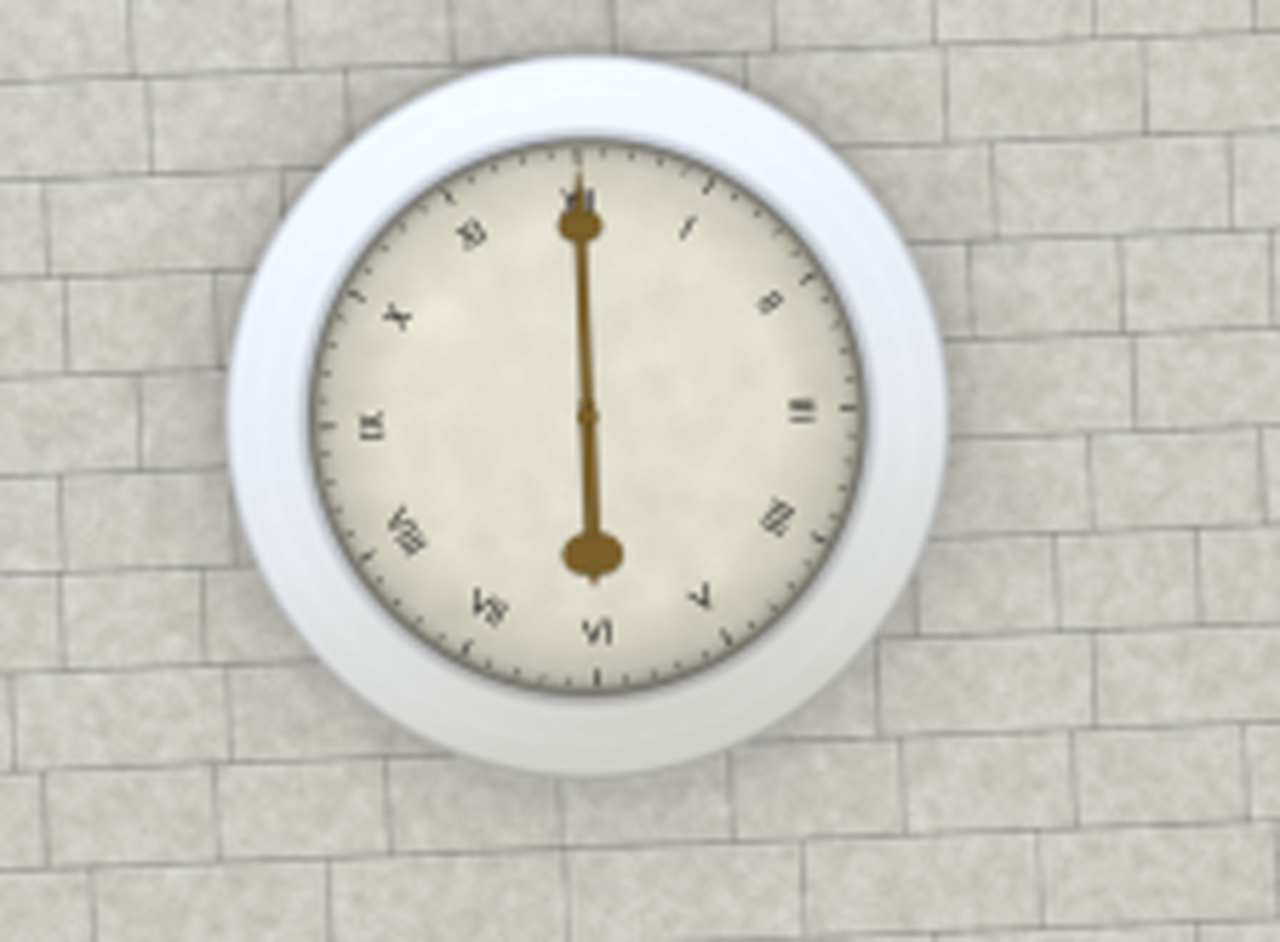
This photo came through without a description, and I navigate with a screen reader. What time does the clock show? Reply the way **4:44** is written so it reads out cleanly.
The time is **6:00**
